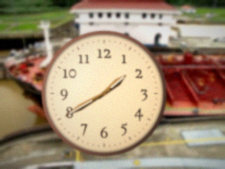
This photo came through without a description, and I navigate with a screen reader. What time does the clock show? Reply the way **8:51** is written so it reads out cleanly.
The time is **1:40**
